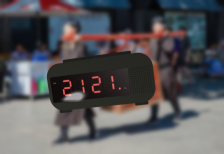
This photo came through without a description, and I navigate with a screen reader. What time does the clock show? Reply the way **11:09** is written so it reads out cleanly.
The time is **21:21**
